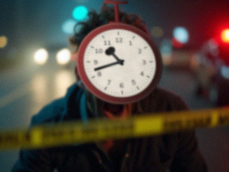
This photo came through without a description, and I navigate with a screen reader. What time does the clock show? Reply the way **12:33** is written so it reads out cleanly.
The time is **10:42**
